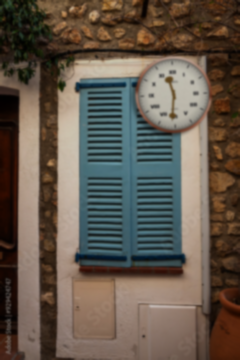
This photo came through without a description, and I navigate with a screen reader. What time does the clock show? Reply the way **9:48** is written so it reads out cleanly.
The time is **11:31**
